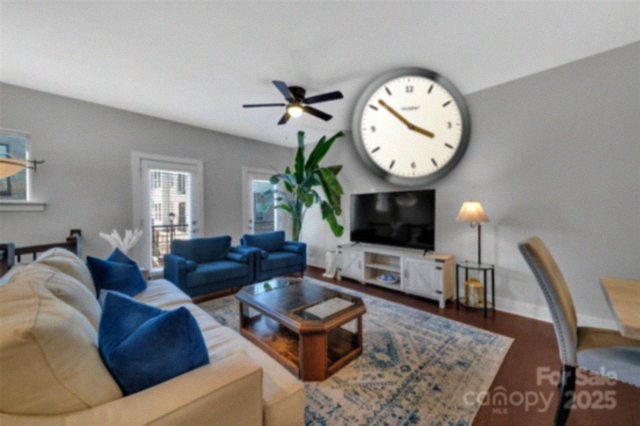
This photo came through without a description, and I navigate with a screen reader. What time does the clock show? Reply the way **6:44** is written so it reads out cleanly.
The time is **3:52**
